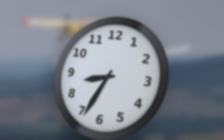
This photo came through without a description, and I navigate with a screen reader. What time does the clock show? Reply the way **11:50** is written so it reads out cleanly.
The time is **8:34**
